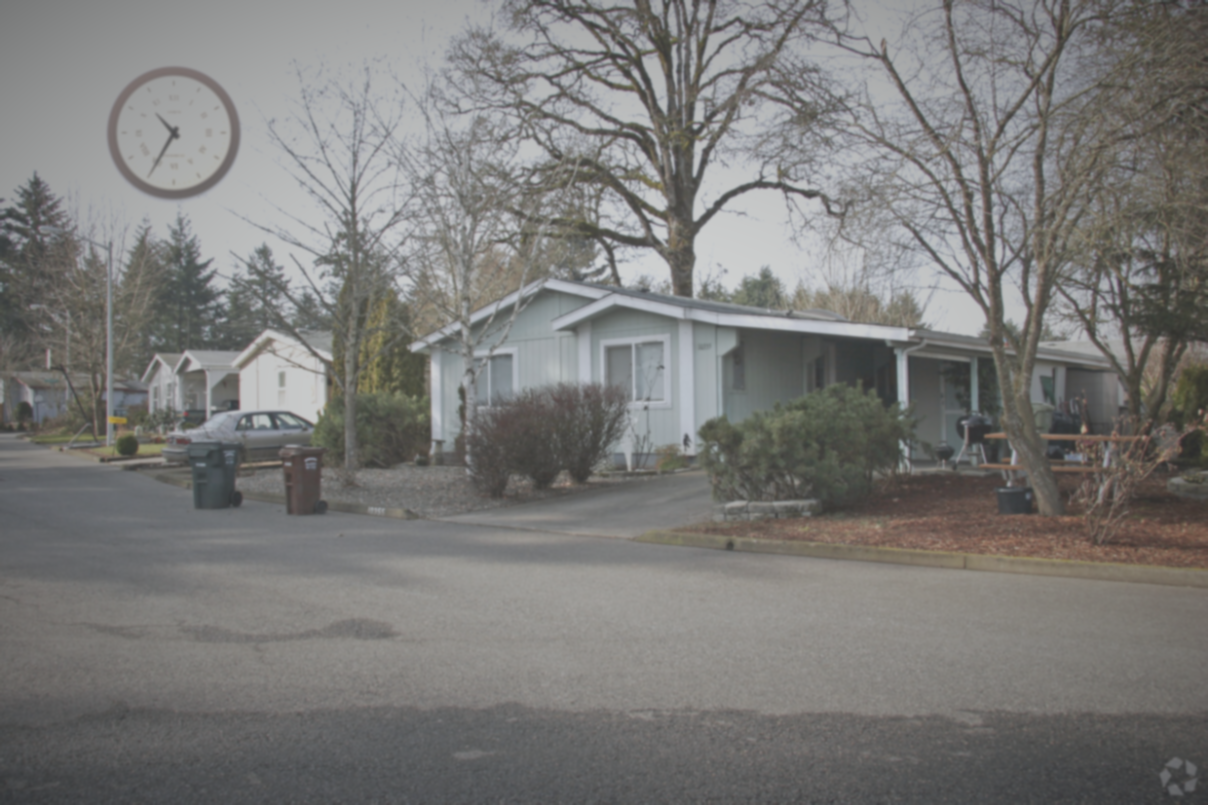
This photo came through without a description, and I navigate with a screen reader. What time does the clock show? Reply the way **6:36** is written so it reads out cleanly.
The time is **10:35**
